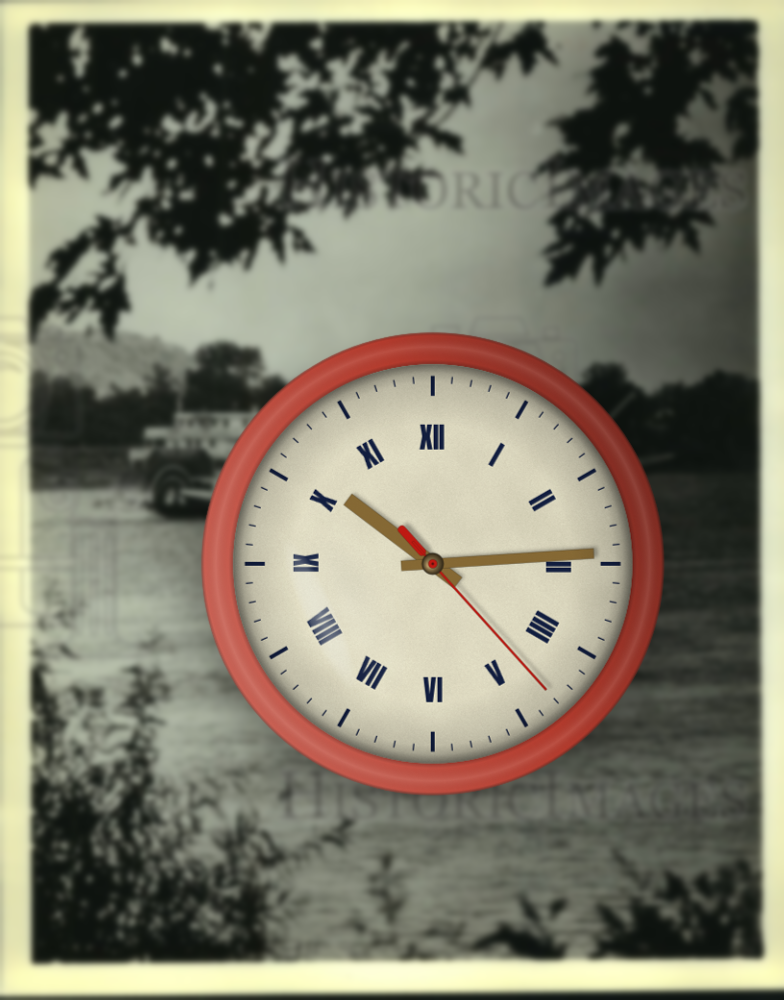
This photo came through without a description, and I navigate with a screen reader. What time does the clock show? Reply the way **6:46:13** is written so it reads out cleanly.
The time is **10:14:23**
